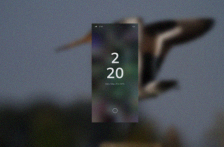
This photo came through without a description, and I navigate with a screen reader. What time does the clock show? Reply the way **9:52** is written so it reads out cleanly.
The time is **2:20**
